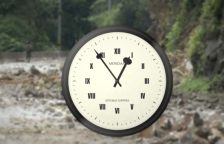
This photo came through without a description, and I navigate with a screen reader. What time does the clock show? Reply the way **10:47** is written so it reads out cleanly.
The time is **12:54**
